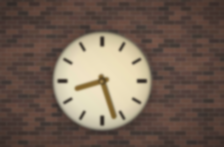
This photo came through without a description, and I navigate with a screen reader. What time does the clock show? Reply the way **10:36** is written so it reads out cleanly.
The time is **8:27**
